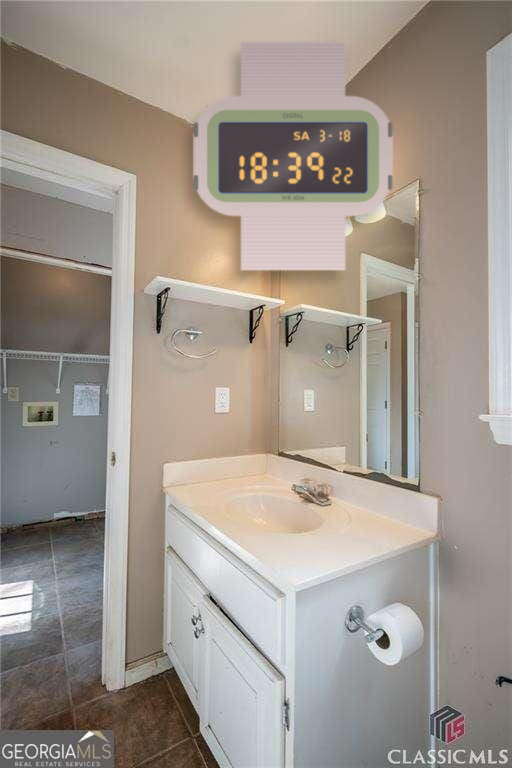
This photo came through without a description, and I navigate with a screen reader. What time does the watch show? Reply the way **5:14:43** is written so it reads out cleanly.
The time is **18:39:22**
